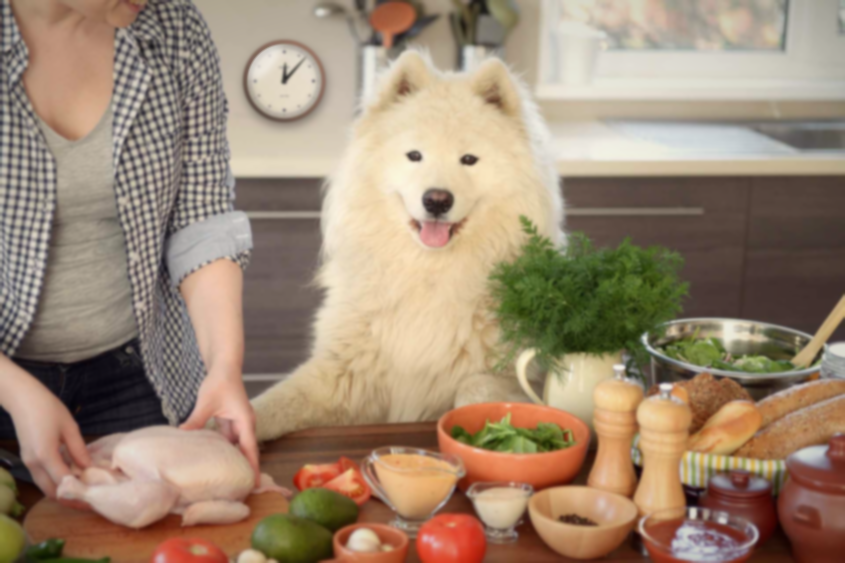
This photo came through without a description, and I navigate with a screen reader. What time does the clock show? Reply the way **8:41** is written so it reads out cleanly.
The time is **12:07**
